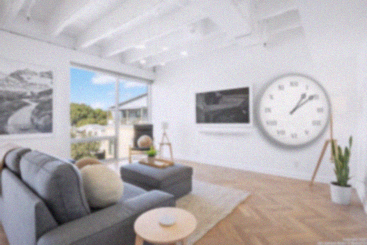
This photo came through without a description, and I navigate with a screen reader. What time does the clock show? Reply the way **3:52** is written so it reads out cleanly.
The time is **1:09**
